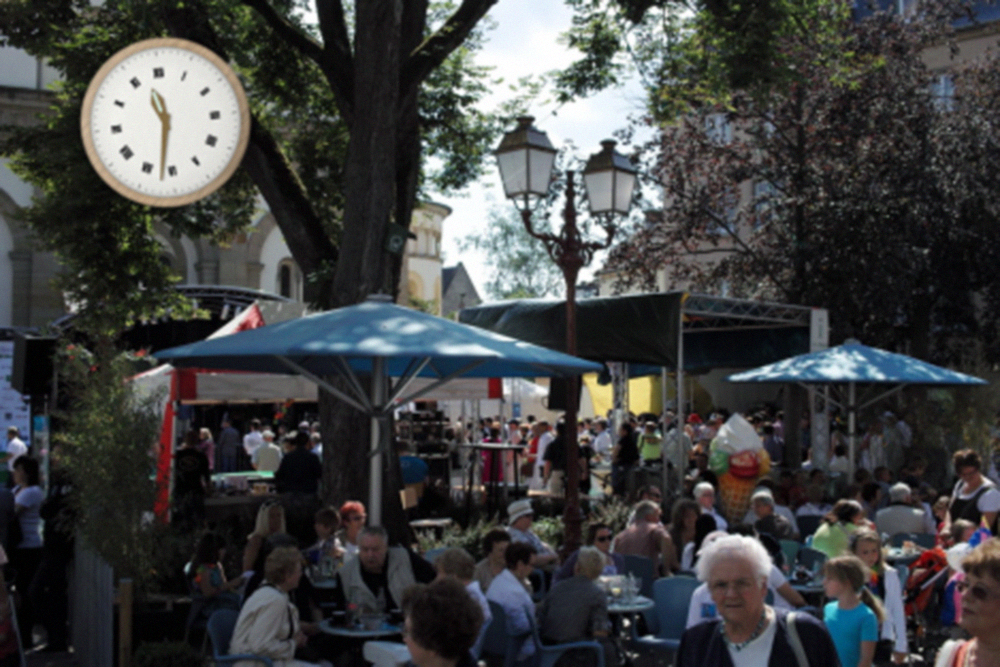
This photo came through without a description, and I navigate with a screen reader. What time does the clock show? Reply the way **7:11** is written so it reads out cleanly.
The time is **11:32**
